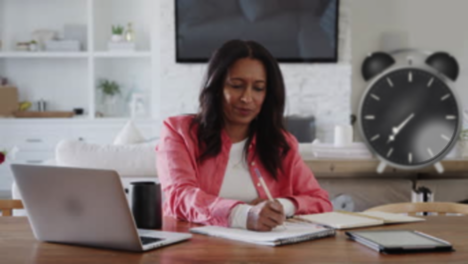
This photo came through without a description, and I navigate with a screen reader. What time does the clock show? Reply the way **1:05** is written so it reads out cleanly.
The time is **7:37**
